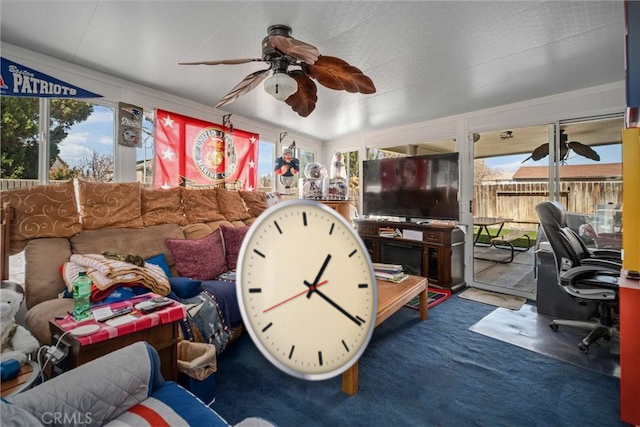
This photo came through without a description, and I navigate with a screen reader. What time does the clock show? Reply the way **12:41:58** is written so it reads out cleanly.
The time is **1:20:42**
